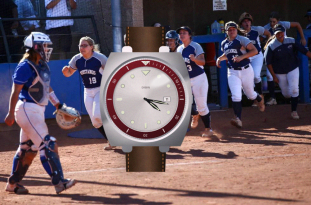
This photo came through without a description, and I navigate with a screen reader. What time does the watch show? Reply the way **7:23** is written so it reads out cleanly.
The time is **4:17**
